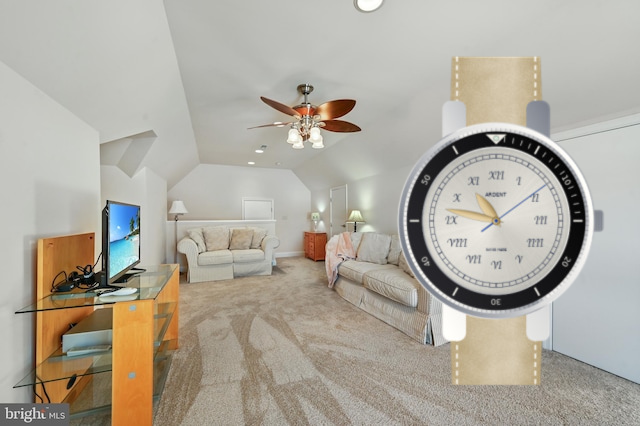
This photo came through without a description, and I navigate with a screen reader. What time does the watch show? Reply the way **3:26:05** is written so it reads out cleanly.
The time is **10:47:09**
